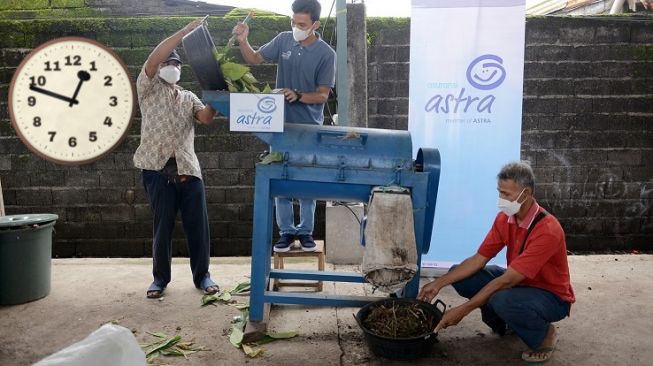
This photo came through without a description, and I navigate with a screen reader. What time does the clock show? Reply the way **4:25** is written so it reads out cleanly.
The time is **12:48**
